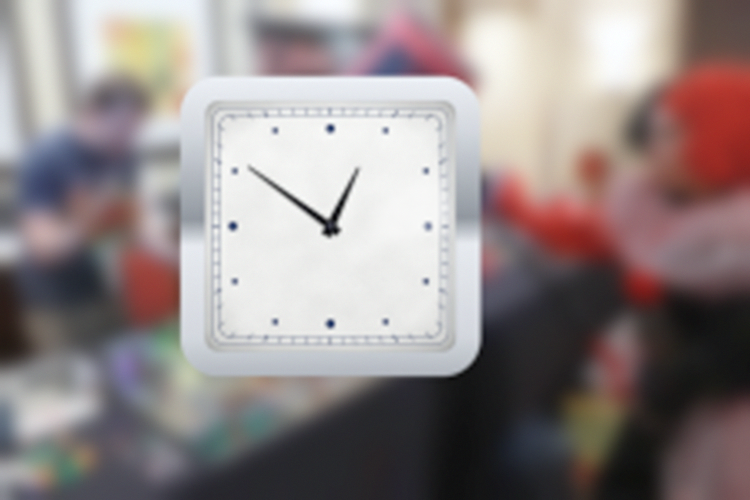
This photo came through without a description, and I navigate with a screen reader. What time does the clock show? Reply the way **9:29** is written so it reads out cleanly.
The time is **12:51**
